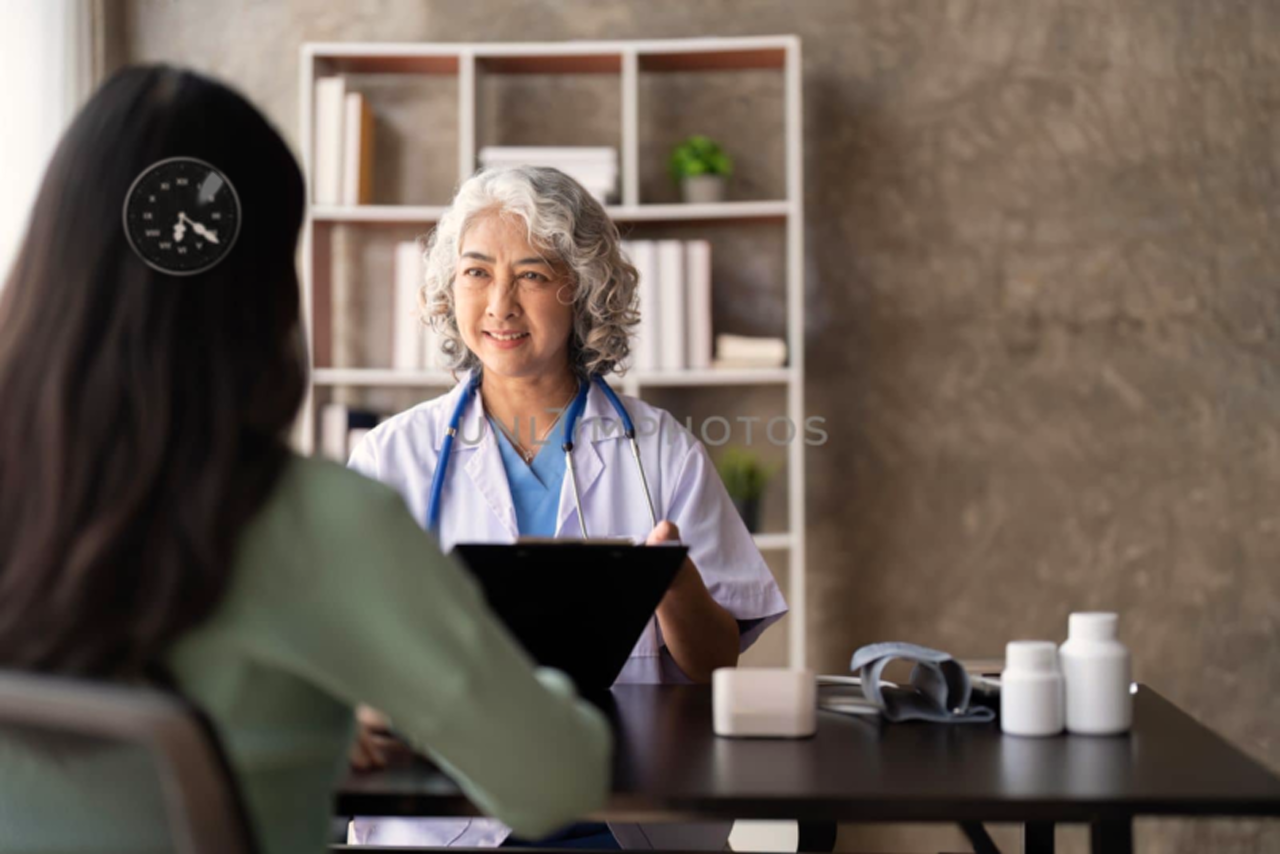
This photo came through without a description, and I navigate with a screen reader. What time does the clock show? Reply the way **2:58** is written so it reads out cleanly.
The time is **6:21**
